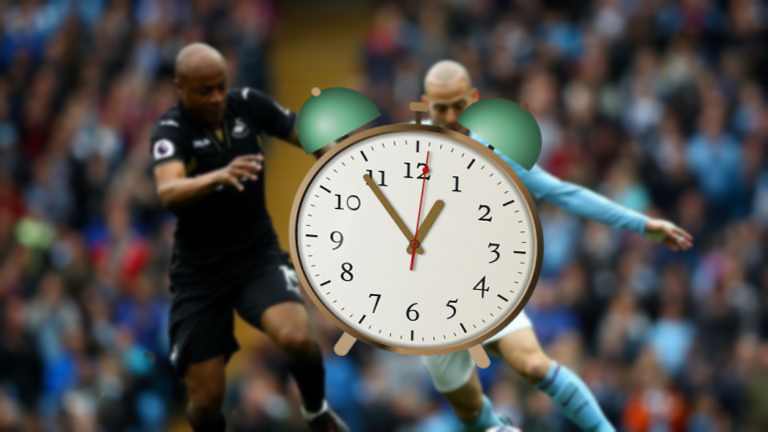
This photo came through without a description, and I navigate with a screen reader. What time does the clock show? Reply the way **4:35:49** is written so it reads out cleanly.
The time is **12:54:01**
